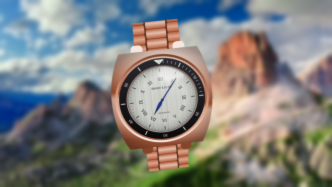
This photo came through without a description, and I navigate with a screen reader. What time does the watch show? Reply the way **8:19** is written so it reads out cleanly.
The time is **7:06**
